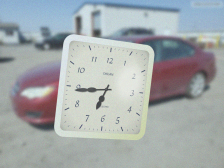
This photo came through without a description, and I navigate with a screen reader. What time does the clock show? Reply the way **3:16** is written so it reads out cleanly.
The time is **6:44**
